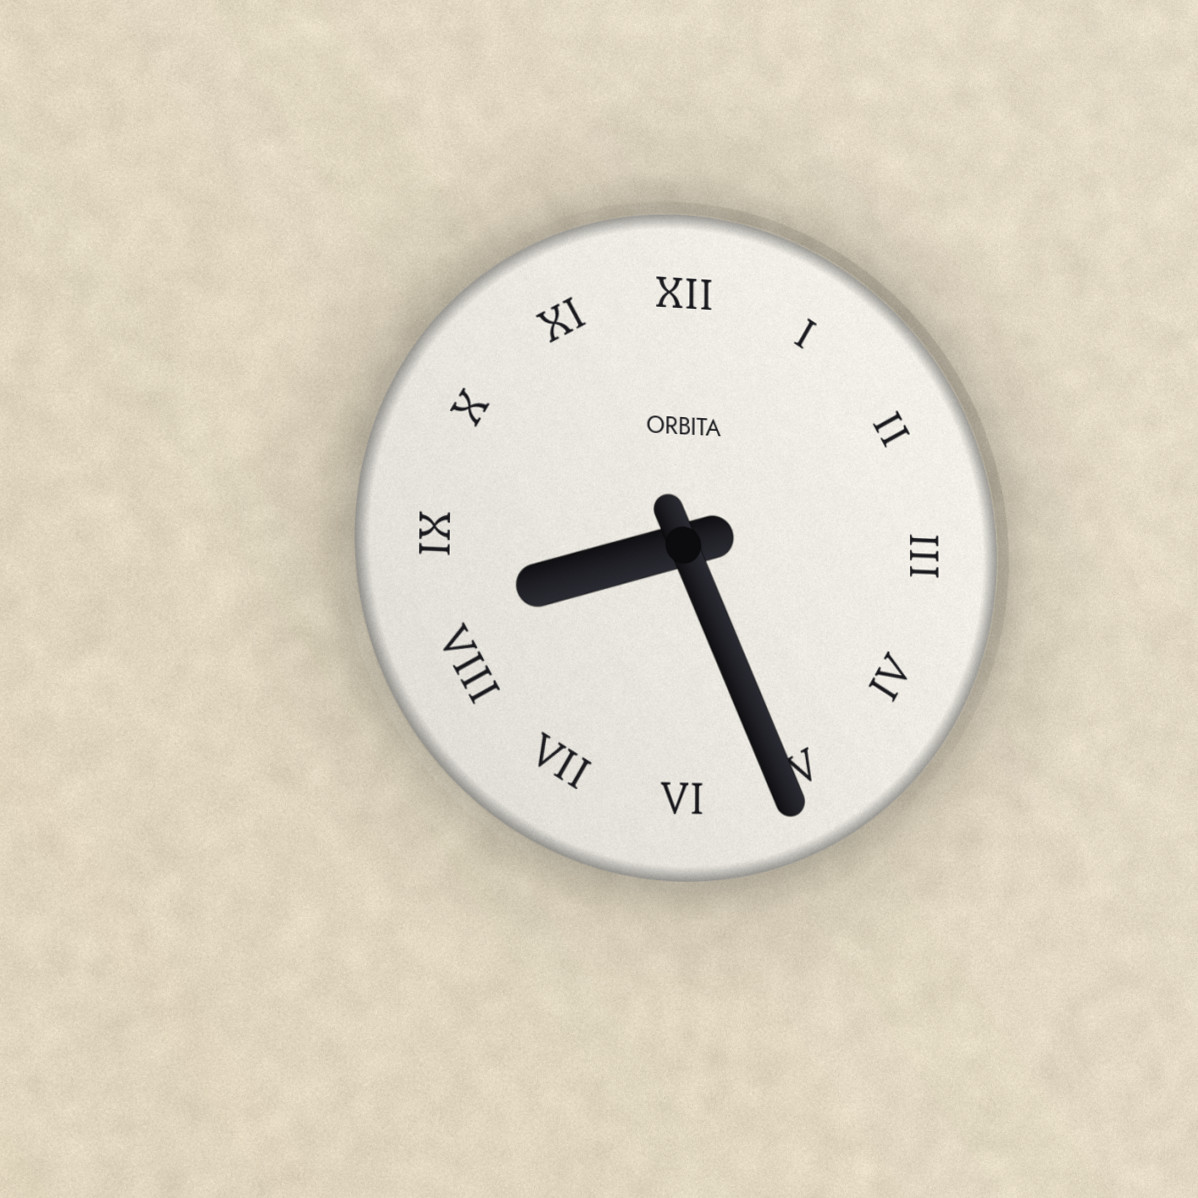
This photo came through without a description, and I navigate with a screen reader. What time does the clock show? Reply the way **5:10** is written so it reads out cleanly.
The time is **8:26**
